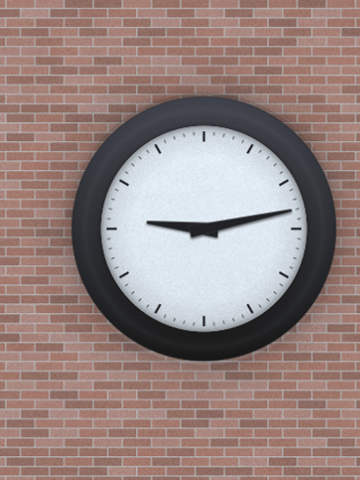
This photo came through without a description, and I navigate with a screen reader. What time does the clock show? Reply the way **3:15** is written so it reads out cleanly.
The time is **9:13**
